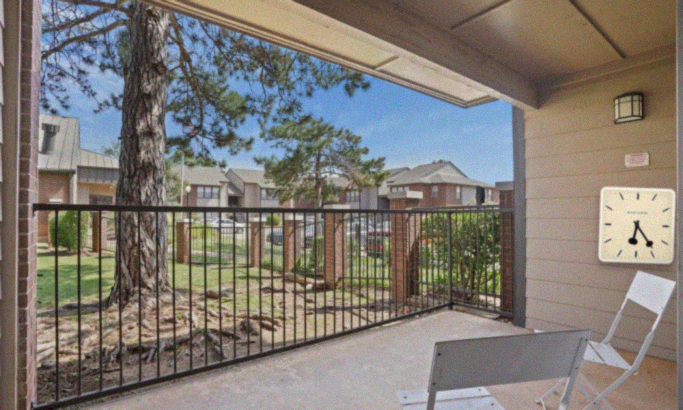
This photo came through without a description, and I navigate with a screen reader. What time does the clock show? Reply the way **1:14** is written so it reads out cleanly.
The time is **6:24**
